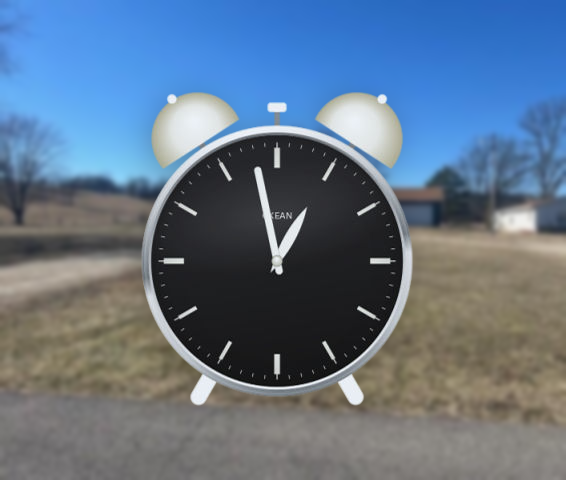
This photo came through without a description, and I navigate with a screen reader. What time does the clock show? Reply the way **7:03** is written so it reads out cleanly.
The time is **12:58**
